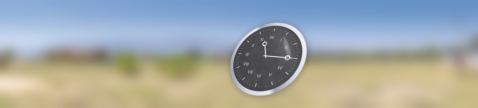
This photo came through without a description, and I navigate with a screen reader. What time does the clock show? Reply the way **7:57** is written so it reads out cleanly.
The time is **11:15**
